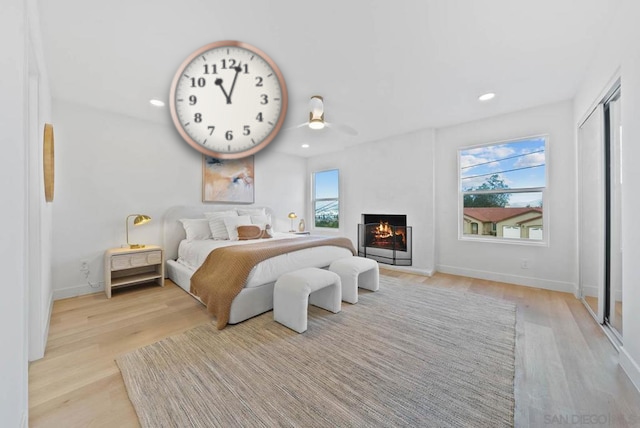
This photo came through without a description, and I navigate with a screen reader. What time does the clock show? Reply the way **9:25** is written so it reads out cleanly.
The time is **11:03**
